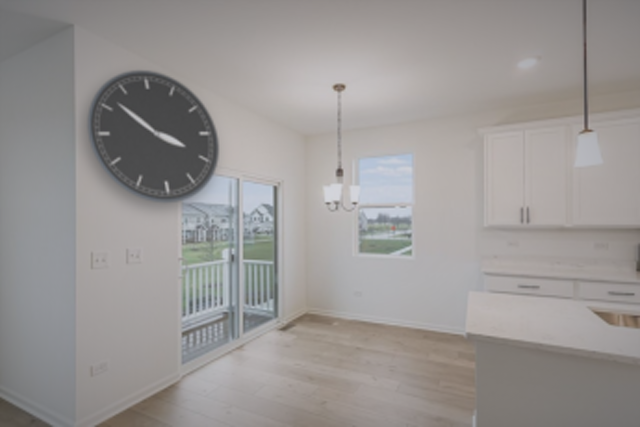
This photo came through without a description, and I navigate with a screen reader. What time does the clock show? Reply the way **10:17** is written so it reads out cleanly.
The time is **3:52**
